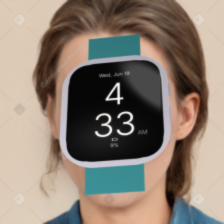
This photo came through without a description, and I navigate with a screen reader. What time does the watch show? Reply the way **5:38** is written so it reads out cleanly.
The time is **4:33**
